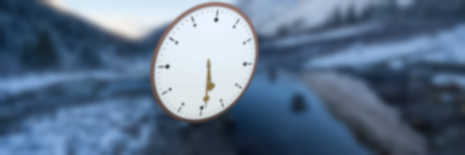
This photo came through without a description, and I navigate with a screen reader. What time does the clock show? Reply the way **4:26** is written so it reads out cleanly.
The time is **5:29**
